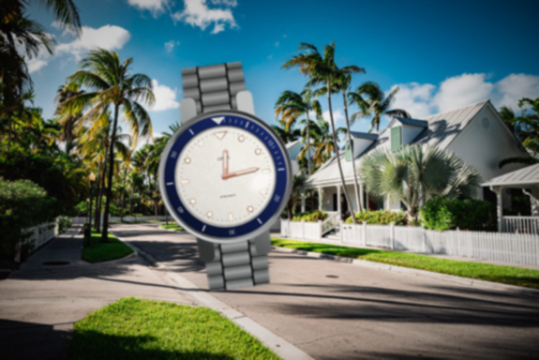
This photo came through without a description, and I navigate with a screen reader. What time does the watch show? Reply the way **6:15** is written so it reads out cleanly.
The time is **12:14**
